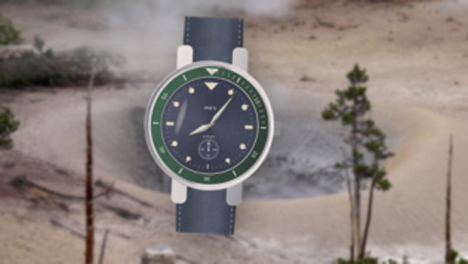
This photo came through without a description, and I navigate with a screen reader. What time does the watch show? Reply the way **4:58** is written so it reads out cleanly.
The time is **8:06**
